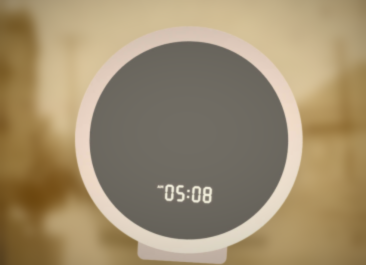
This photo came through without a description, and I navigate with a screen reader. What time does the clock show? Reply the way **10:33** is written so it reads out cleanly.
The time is **5:08**
